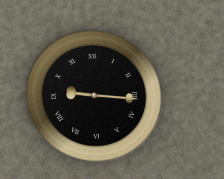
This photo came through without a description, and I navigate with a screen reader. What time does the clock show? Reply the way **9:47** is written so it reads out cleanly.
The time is **9:16**
